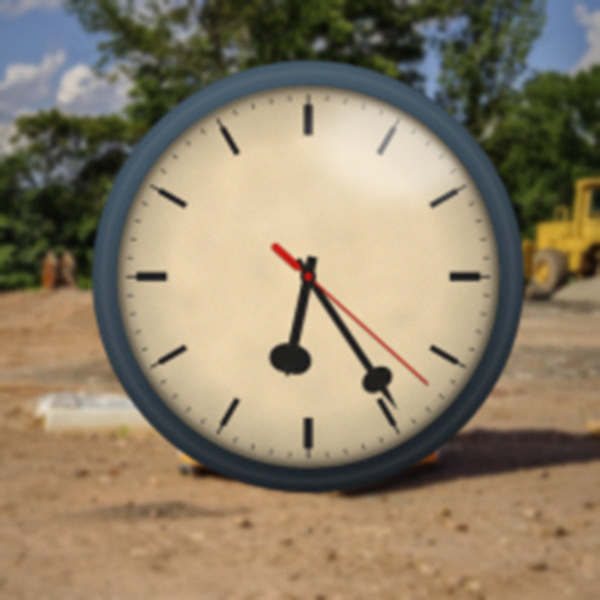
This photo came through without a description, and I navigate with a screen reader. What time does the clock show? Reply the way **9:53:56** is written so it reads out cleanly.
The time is **6:24:22**
